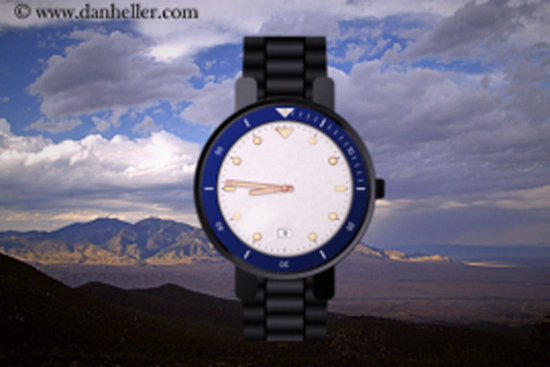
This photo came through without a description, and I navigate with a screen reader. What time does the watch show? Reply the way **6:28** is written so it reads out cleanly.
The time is **8:46**
